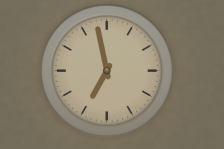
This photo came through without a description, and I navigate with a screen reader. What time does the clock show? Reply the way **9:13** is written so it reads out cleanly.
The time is **6:58**
